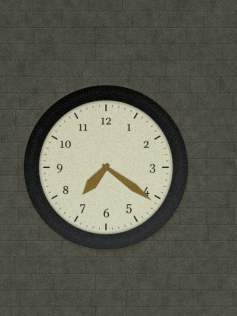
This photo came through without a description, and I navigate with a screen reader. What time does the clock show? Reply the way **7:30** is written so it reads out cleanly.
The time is **7:21**
